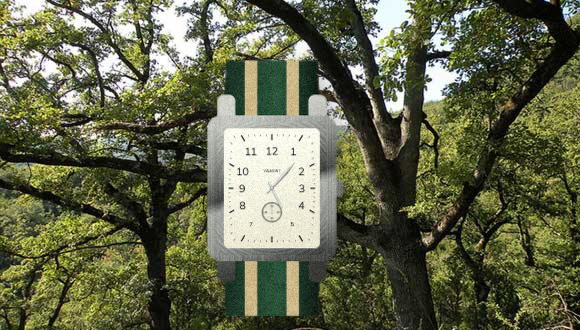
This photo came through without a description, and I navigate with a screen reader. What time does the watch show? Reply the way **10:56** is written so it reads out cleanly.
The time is **5:07**
